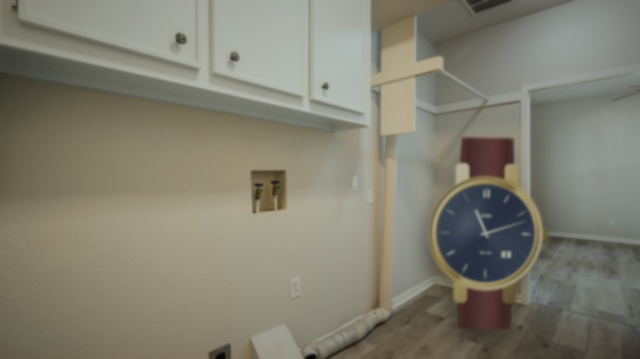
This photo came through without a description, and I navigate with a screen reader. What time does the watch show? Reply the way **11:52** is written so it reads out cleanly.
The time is **11:12**
